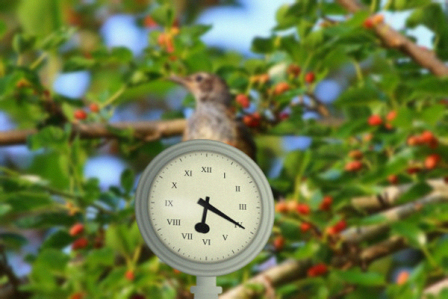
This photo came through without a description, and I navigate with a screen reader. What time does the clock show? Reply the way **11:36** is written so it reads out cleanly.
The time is **6:20**
